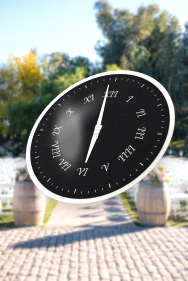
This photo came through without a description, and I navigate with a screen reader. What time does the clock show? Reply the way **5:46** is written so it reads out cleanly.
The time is **5:59**
